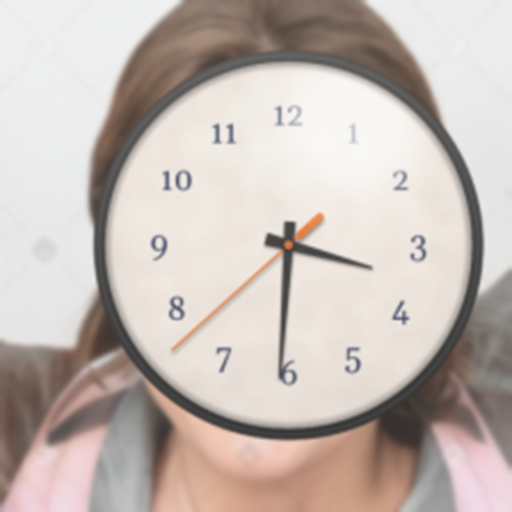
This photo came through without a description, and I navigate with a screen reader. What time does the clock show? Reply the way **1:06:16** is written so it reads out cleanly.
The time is **3:30:38**
